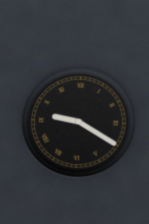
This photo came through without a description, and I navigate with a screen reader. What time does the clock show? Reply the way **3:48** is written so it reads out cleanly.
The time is **9:20**
